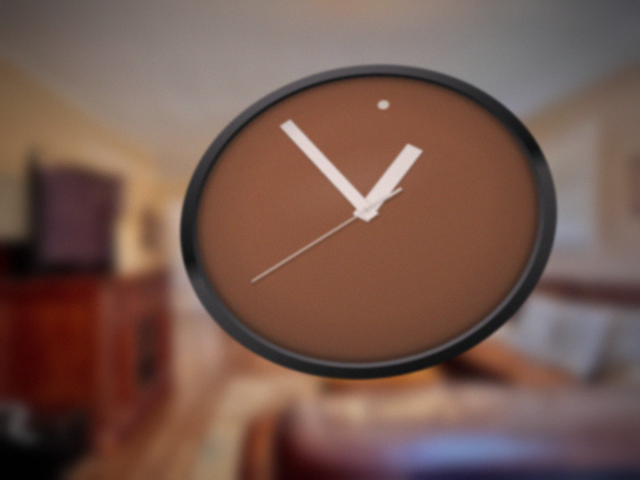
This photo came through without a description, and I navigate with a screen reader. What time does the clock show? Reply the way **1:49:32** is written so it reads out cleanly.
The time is **12:52:38**
